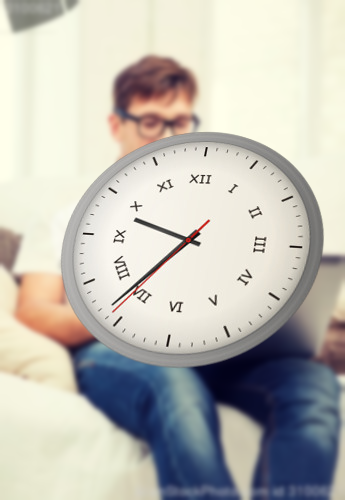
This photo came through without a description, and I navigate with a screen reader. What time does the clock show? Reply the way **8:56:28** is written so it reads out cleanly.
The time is **9:36:36**
